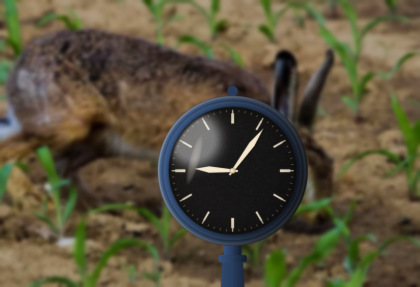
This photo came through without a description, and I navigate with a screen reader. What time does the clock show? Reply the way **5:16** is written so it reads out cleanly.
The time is **9:06**
